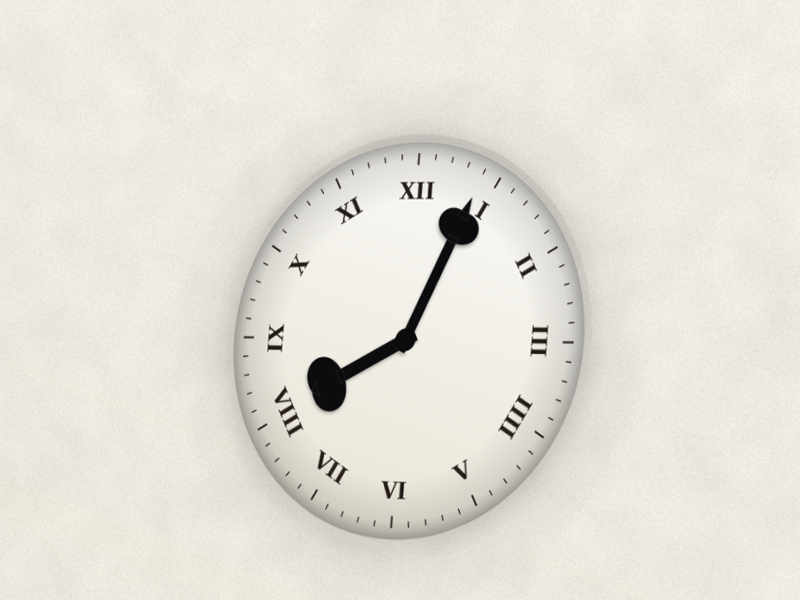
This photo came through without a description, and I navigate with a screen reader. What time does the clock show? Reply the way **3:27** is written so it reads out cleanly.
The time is **8:04**
